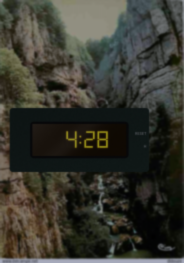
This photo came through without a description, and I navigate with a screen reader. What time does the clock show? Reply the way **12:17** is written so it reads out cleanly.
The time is **4:28**
